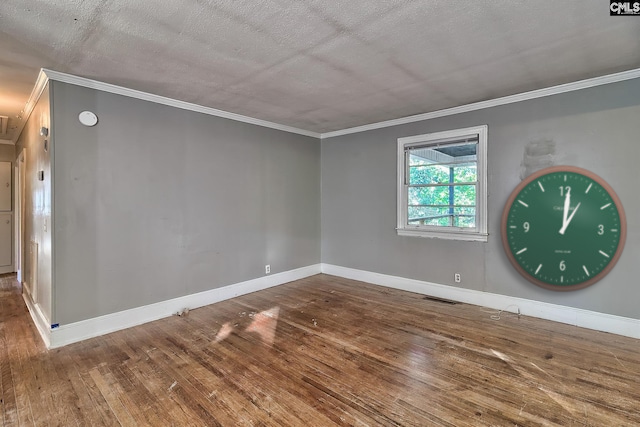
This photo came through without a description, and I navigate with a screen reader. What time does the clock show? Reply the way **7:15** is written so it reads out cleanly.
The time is **1:01**
